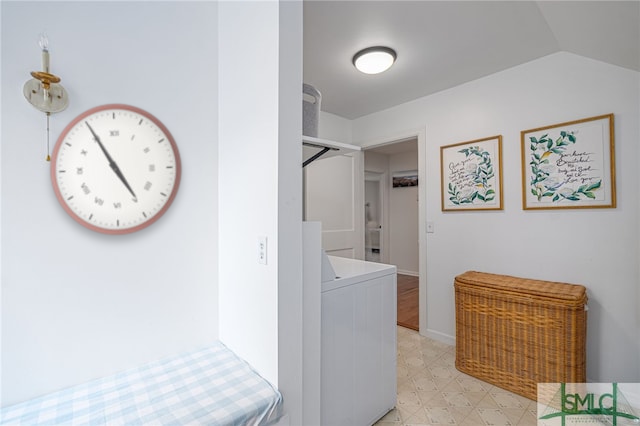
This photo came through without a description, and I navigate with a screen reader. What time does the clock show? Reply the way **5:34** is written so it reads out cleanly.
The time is **4:55**
